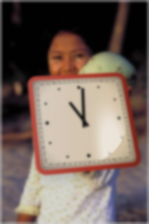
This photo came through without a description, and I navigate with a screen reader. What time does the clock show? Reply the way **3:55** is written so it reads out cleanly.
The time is **11:01**
